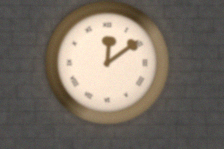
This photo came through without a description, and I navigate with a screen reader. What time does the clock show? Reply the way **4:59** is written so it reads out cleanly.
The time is **12:09**
